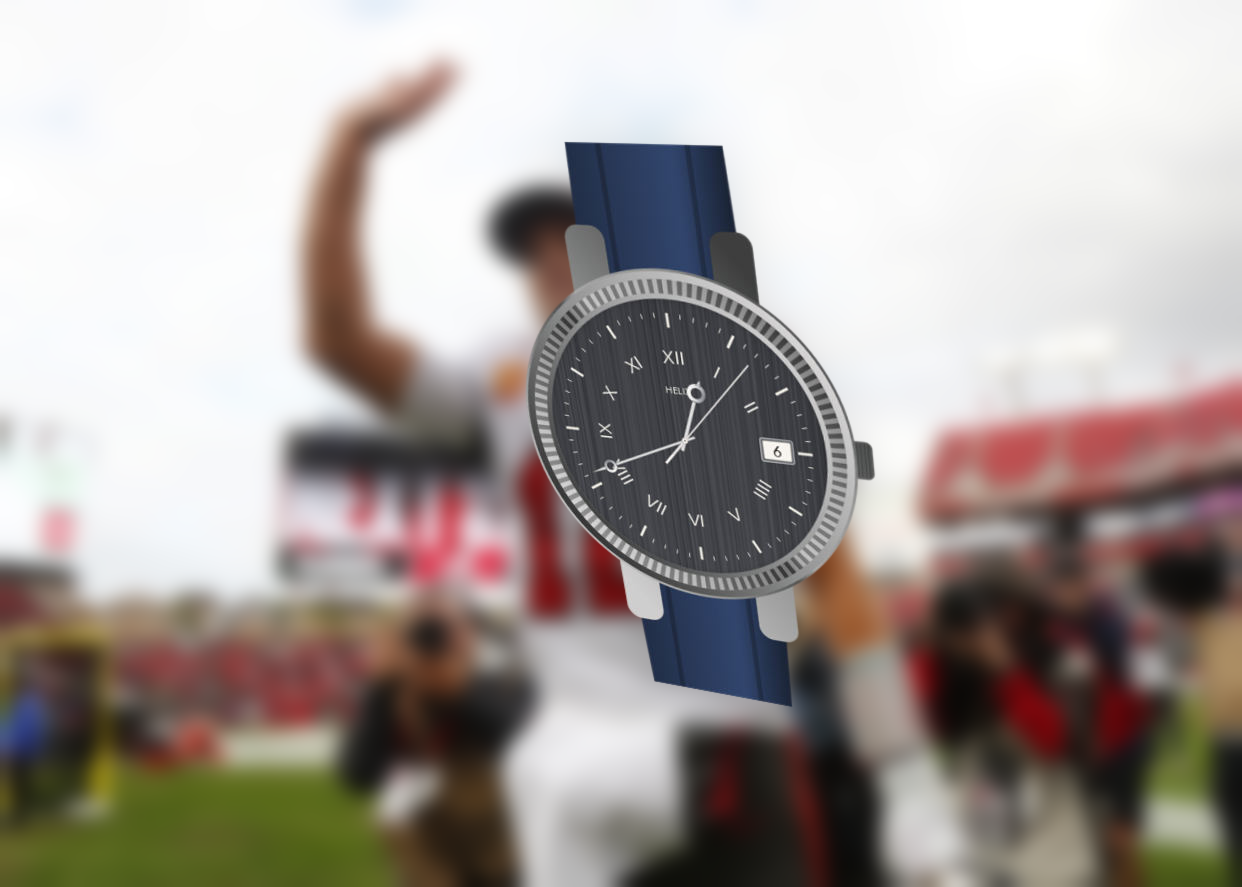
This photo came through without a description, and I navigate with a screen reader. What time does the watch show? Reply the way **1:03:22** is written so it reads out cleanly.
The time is **12:41:07**
